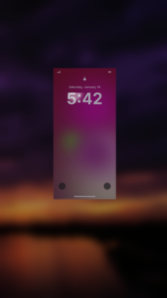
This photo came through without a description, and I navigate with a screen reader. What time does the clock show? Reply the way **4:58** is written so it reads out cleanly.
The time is **5:42**
